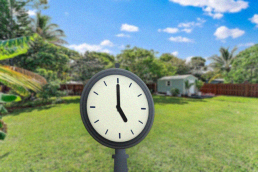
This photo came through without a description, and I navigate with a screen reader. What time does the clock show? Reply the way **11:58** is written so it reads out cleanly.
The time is **5:00**
